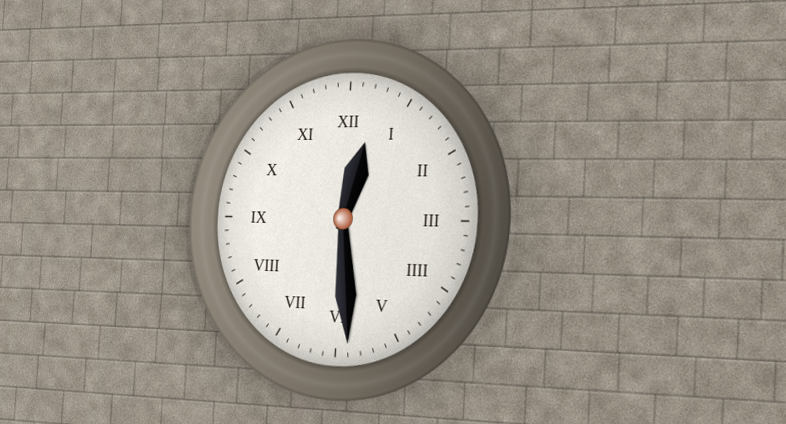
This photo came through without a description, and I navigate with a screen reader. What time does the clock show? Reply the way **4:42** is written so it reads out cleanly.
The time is **12:29**
